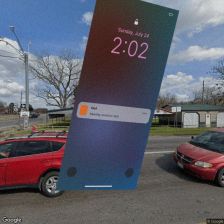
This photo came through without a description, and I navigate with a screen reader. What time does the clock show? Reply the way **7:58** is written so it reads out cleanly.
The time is **2:02**
